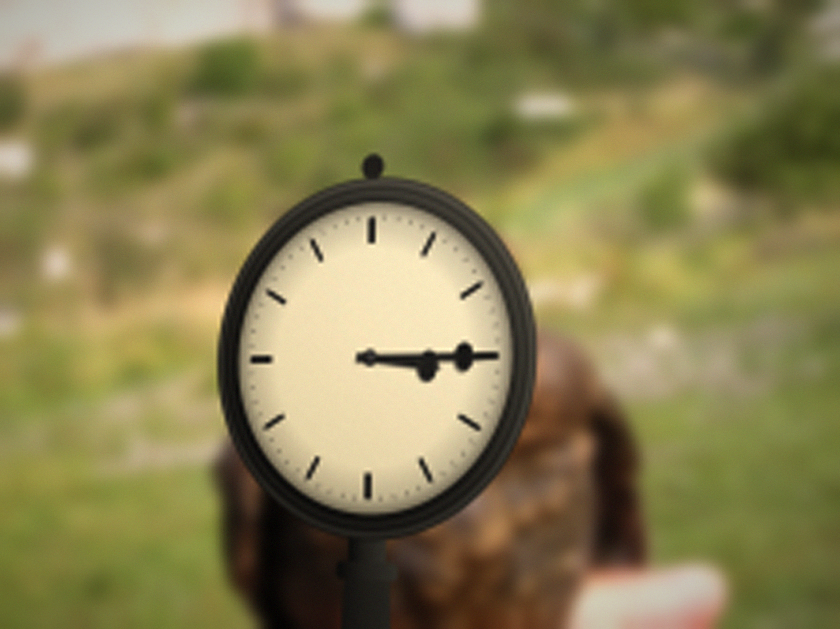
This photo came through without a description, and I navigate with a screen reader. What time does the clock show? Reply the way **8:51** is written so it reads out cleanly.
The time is **3:15**
